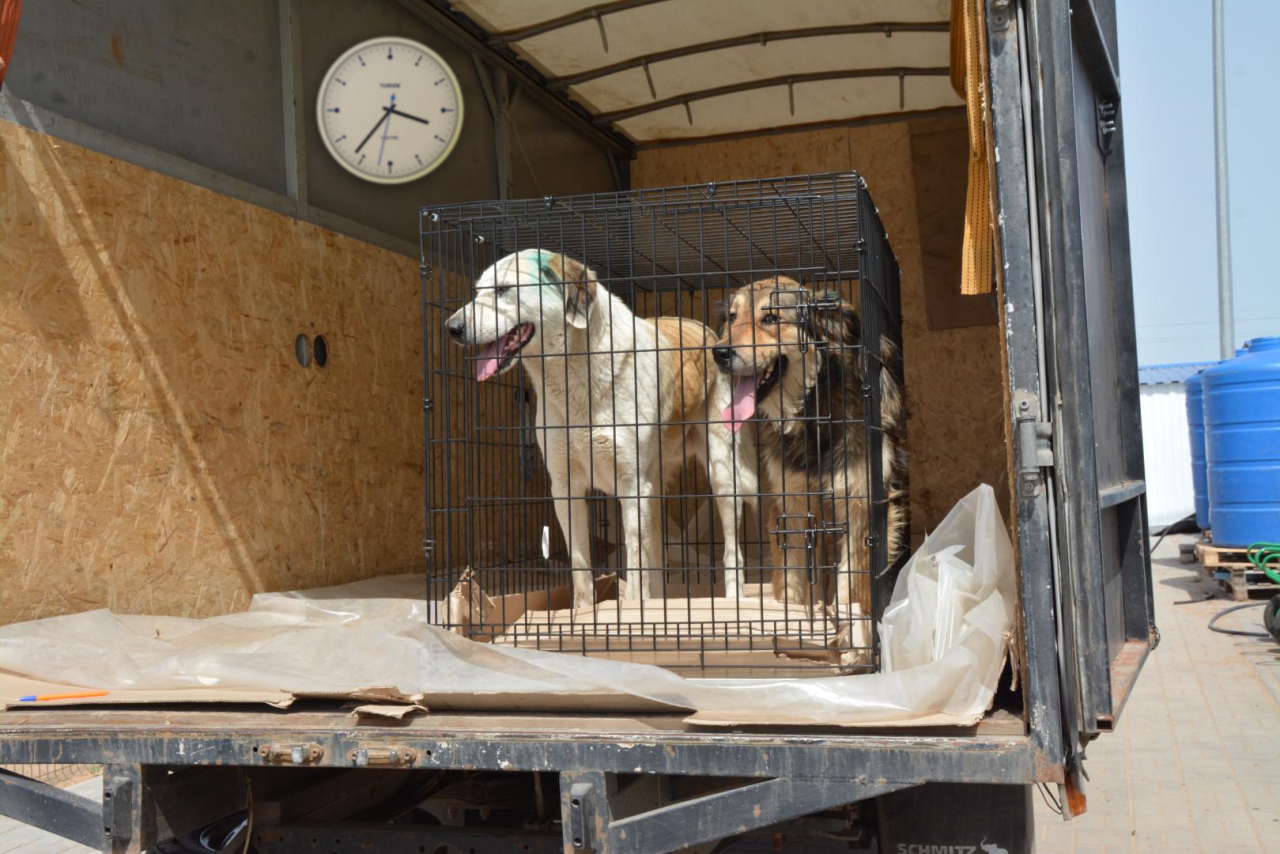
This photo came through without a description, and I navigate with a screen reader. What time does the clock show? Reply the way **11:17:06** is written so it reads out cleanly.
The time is **3:36:32**
